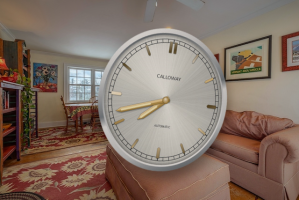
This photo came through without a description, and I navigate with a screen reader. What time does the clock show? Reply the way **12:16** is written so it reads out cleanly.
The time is **7:42**
